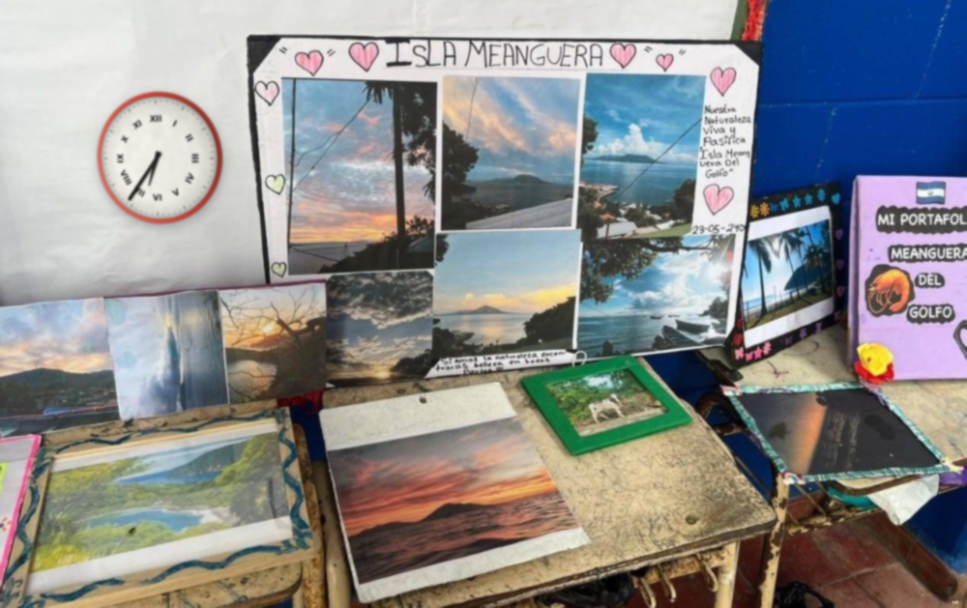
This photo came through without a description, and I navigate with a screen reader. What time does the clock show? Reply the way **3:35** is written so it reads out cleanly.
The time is **6:36**
